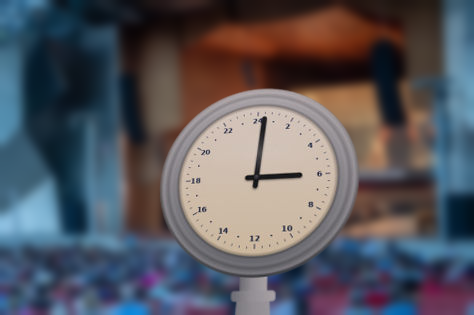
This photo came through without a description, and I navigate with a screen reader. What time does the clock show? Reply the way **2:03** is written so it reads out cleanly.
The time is **6:01**
